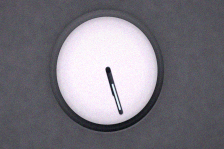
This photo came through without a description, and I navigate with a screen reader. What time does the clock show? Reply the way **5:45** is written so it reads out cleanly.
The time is **5:27**
